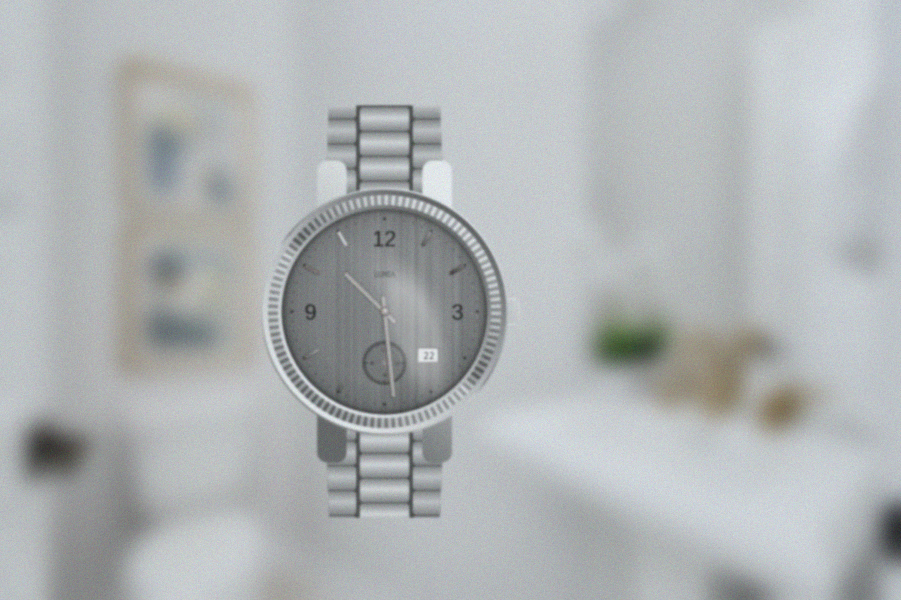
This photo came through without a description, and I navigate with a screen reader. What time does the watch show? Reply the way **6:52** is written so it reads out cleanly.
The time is **10:29**
